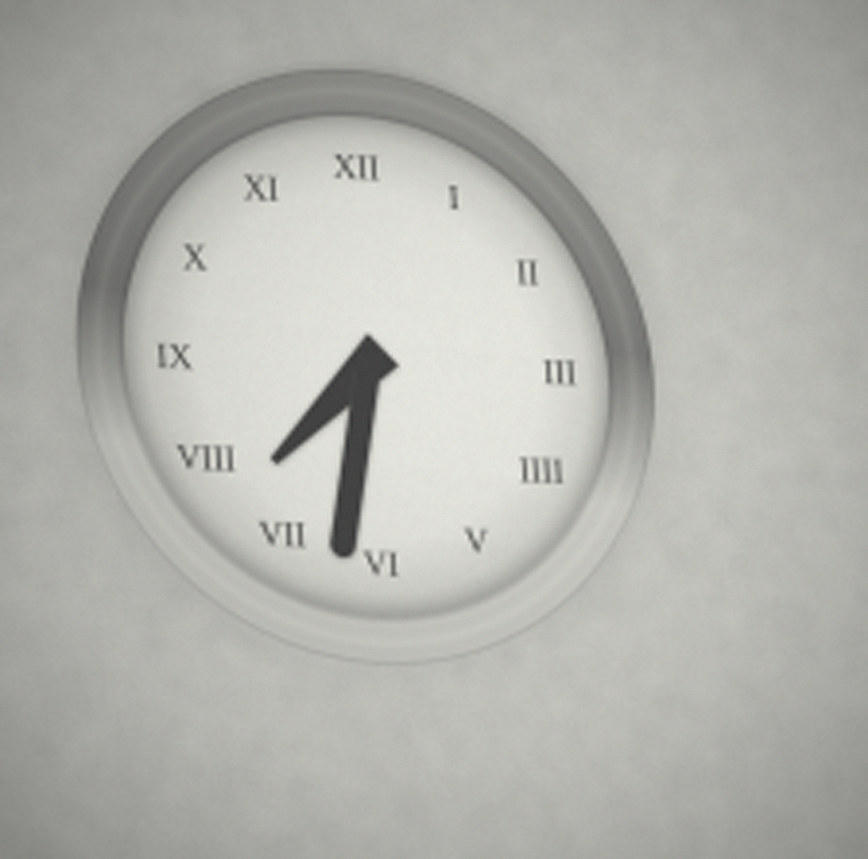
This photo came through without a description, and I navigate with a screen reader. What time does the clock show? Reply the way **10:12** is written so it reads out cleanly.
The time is **7:32**
